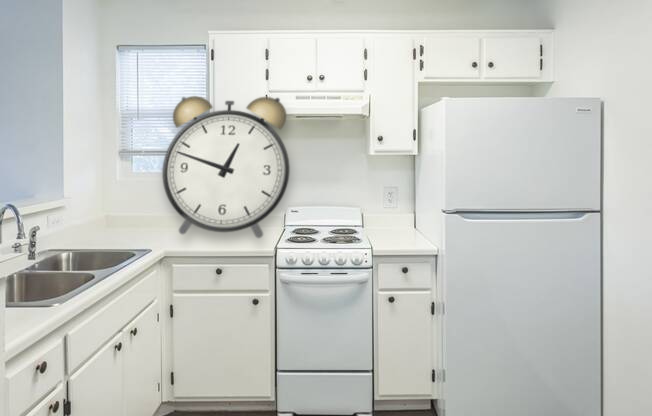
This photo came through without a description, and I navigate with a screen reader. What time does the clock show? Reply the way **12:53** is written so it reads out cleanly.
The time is **12:48**
